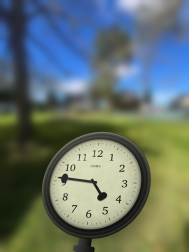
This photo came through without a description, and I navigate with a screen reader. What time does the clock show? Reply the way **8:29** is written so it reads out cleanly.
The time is **4:46**
